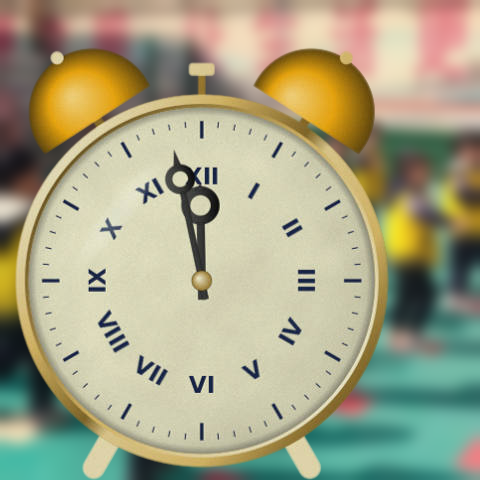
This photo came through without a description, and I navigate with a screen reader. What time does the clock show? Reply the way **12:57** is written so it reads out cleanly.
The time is **11:58**
